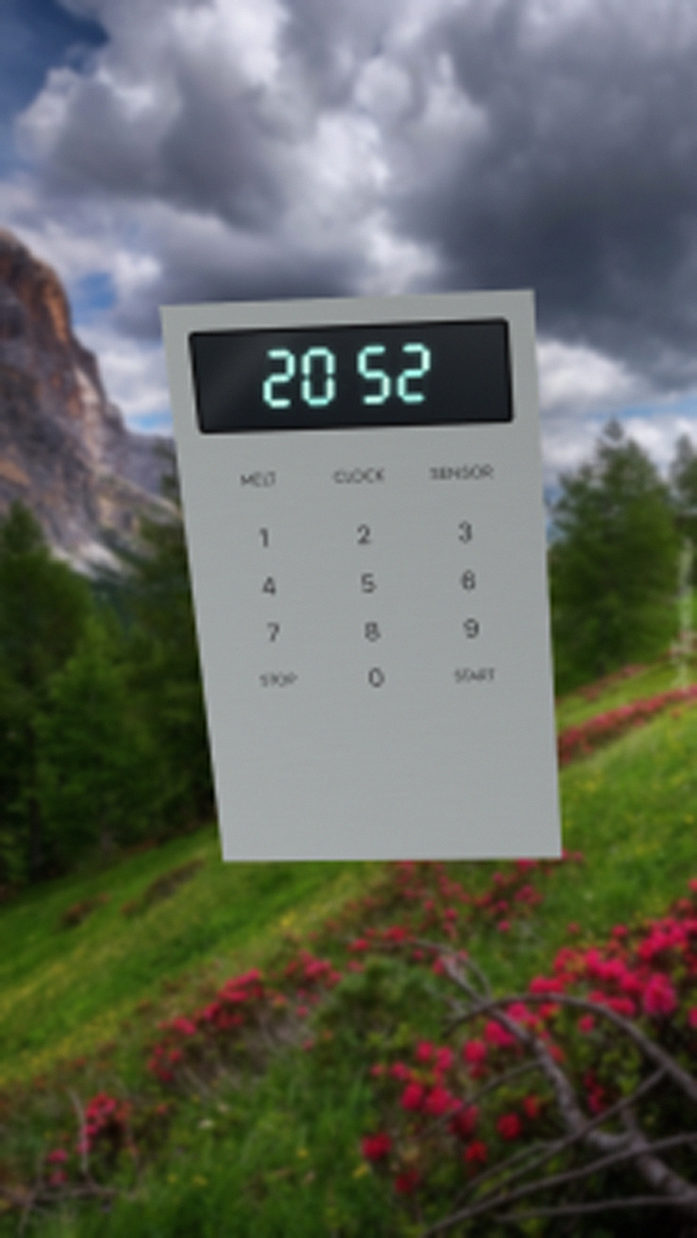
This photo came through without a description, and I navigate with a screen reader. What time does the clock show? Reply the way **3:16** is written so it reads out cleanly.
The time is **20:52**
